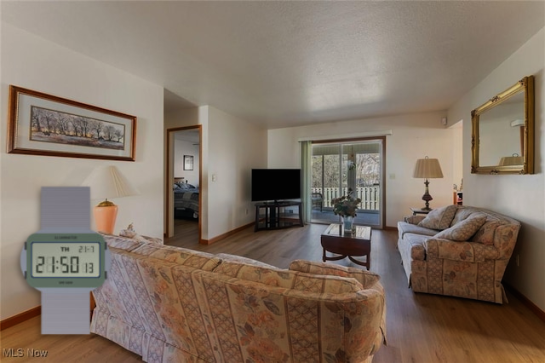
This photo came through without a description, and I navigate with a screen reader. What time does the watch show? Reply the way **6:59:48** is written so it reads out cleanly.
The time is **21:50:13**
